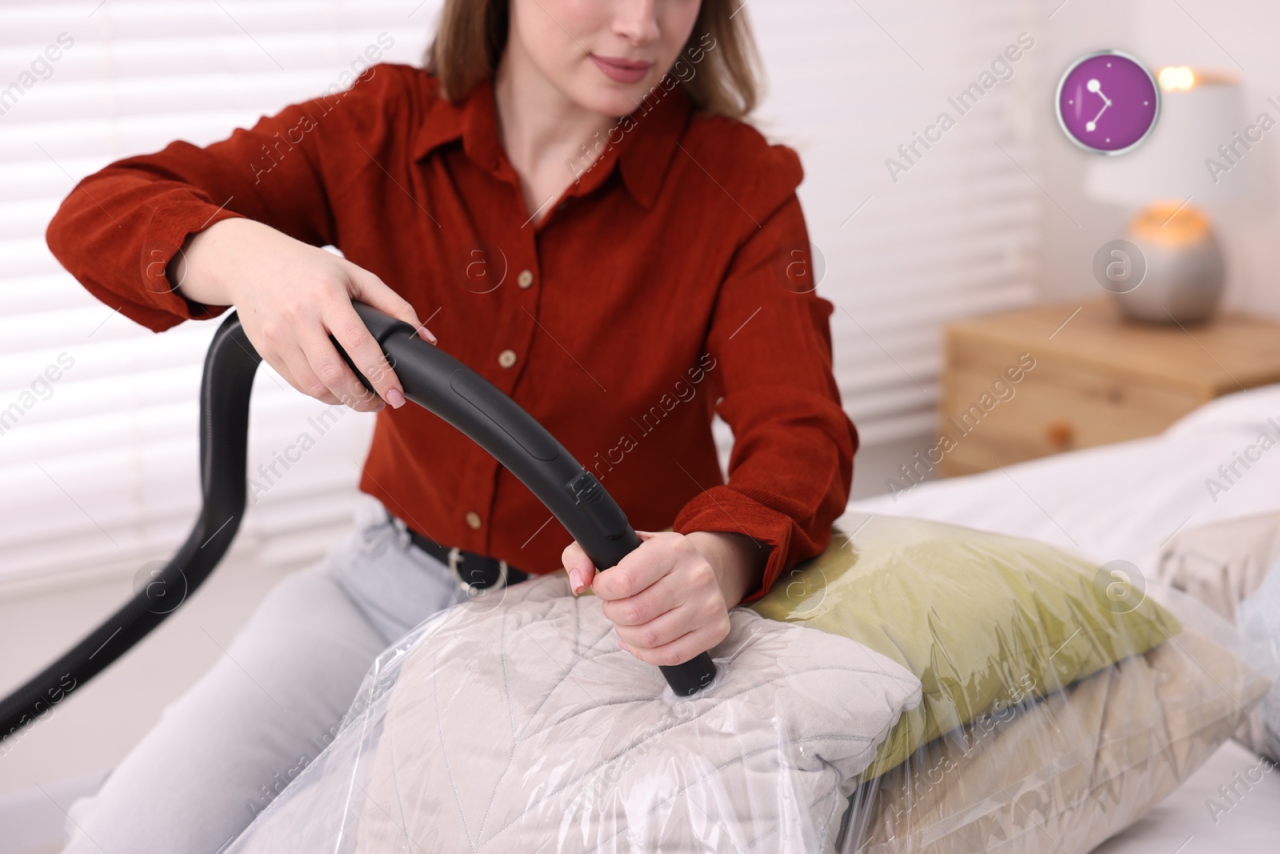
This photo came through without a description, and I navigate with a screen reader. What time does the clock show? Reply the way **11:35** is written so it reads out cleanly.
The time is **10:36**
